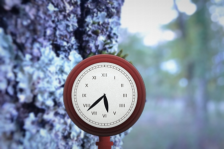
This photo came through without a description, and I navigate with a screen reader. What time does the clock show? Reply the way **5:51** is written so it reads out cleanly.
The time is **5:38**
